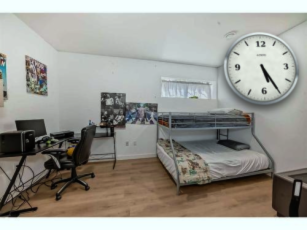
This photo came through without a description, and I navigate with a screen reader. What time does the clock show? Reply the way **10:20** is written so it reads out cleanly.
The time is **5:25**
